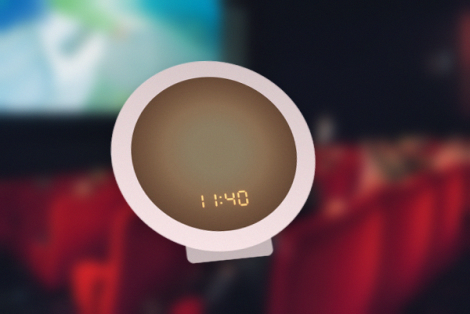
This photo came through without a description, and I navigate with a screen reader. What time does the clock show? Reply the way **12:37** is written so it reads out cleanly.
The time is **11:40**
